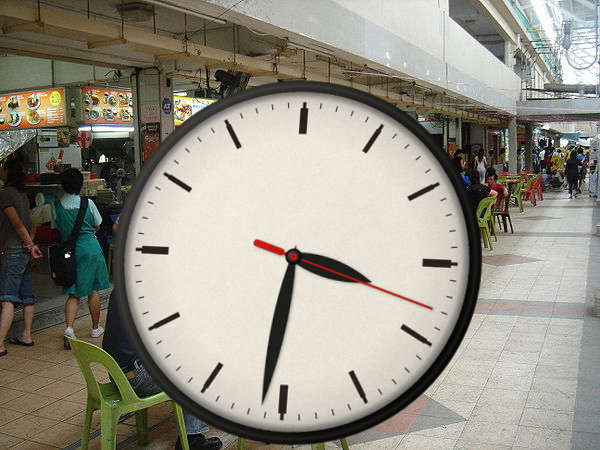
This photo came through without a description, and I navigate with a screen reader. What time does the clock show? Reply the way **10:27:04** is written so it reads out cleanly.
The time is **3:31:18**
